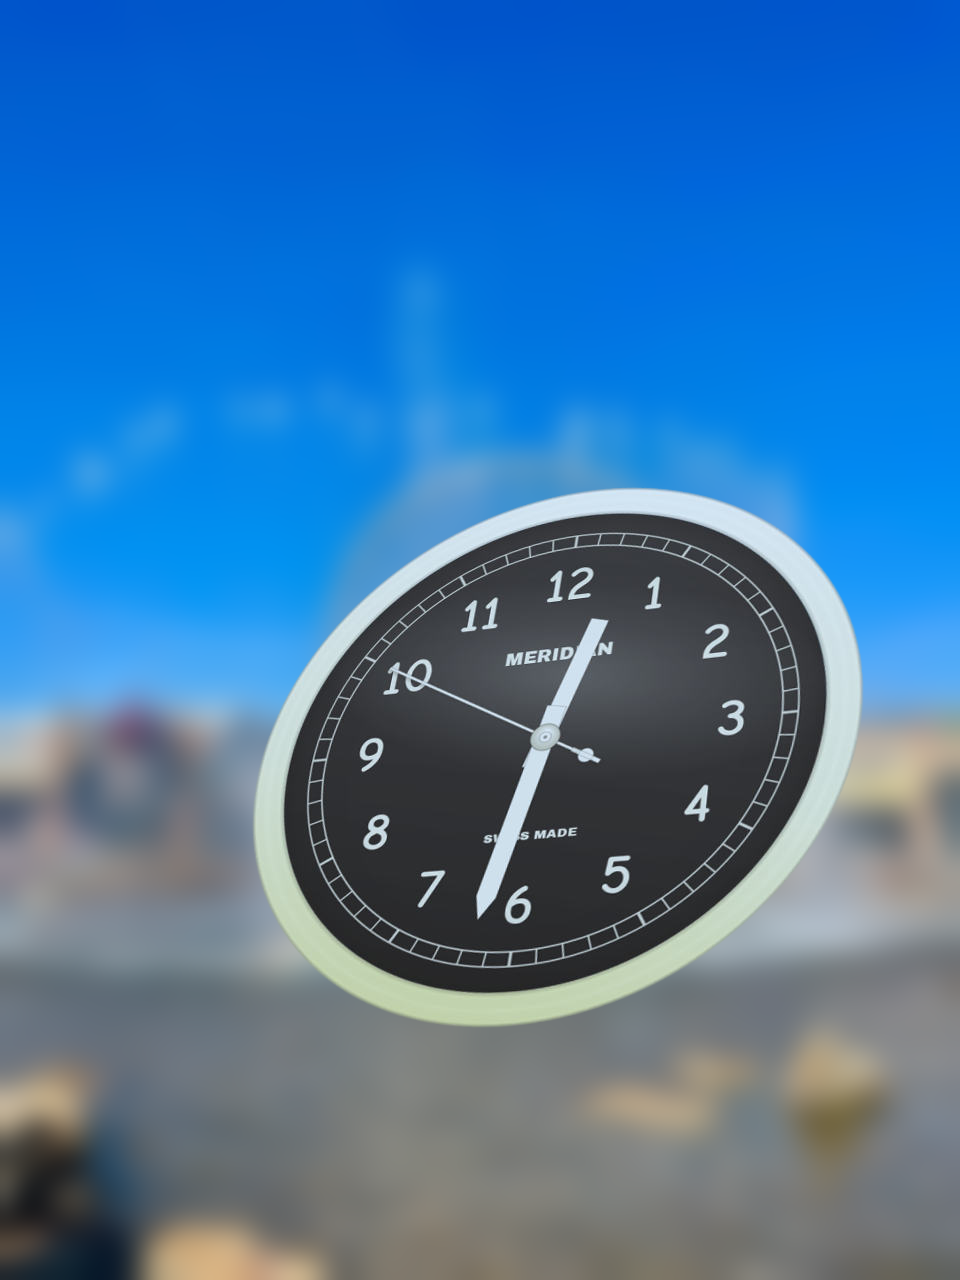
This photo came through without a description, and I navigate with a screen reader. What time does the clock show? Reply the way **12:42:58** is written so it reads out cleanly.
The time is **12:31:50**
